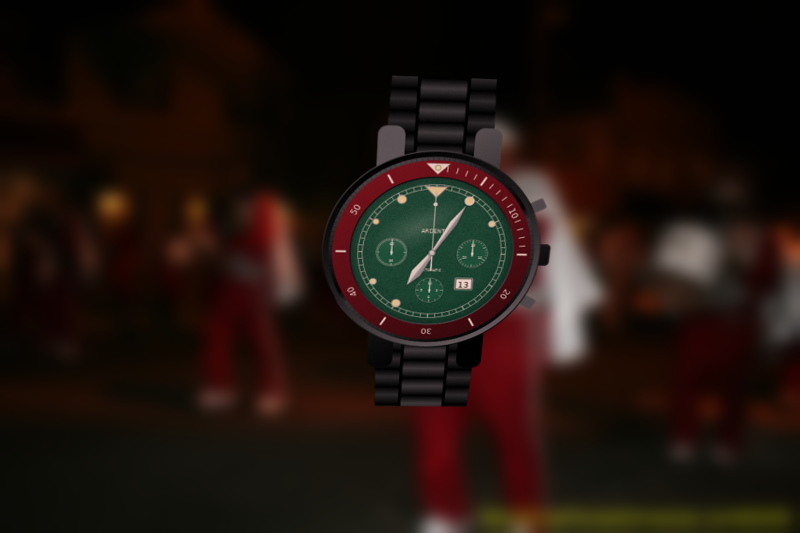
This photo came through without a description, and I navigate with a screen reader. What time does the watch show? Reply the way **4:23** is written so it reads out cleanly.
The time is **7:05**
